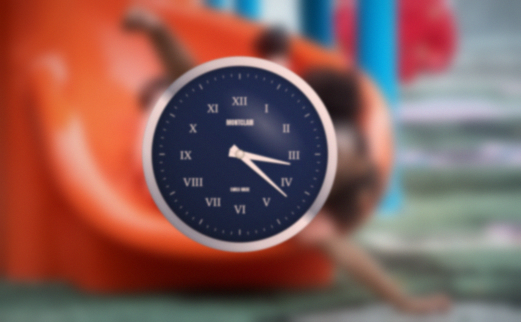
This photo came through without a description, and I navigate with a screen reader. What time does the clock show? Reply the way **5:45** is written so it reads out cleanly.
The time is **3:22**
